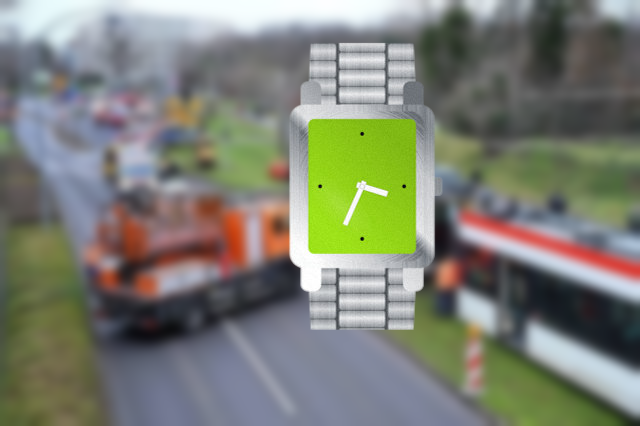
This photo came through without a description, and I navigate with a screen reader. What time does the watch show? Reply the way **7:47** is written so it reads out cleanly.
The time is **3:34**
